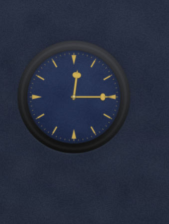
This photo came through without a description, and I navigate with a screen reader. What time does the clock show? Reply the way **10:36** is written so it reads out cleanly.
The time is **12:15**
